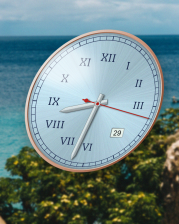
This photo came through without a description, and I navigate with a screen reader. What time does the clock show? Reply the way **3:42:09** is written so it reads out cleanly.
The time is **8:32:17**
